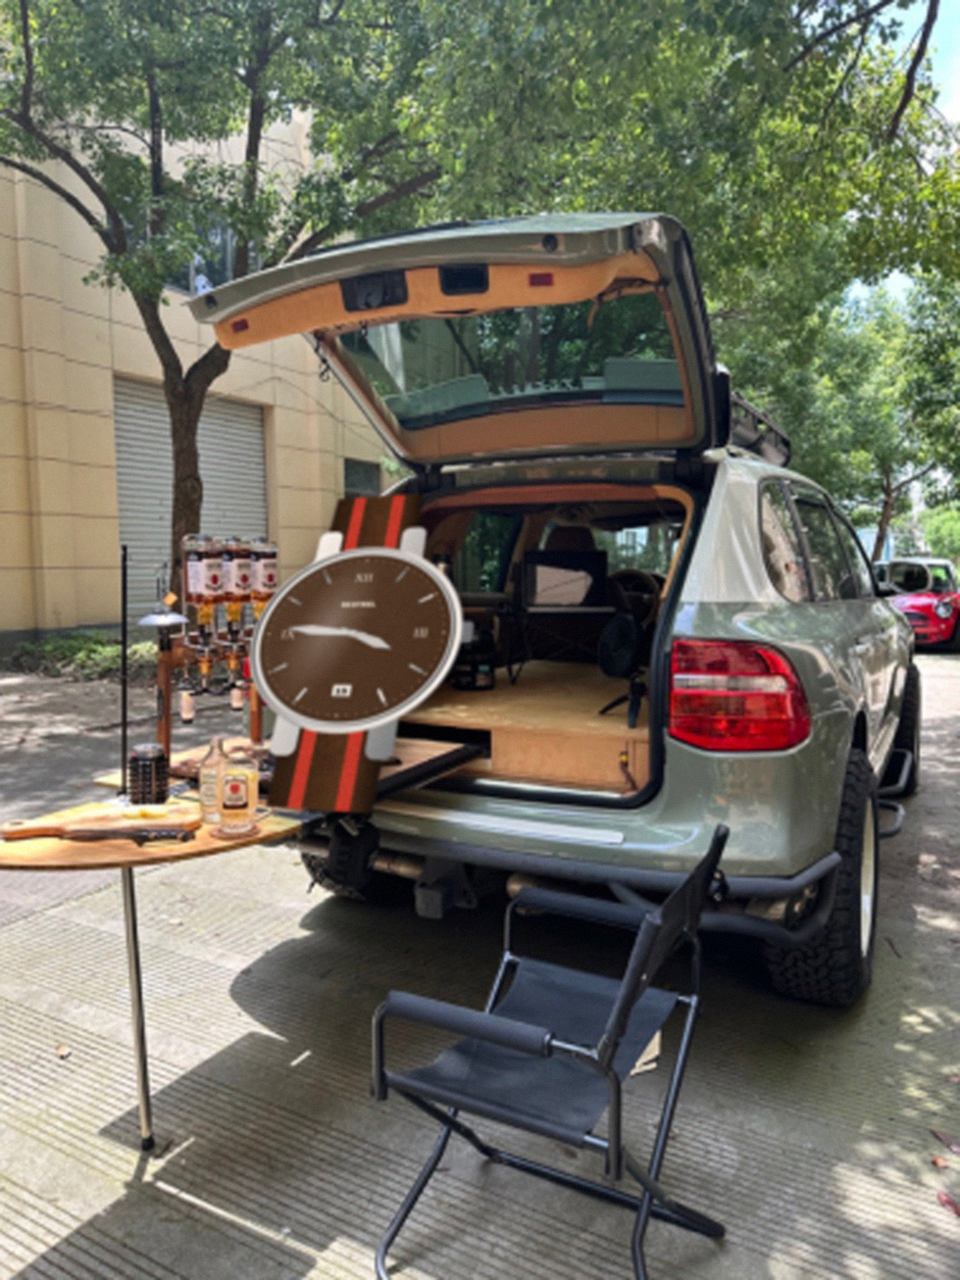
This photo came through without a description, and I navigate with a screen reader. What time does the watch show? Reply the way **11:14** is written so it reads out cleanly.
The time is **3:46**
